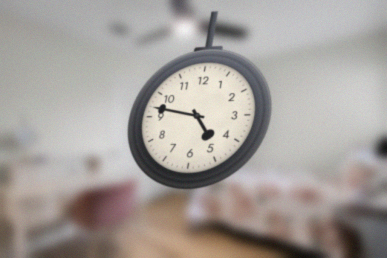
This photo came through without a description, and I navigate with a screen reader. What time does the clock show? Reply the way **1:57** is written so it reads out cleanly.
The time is **4:47**
